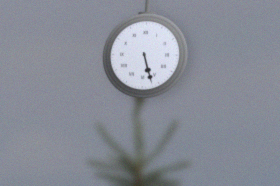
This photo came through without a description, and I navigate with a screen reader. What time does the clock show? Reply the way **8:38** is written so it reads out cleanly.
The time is **5:27**
